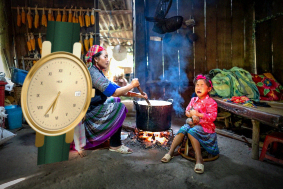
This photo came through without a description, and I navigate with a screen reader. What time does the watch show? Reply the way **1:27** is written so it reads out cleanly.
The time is **6:36**
